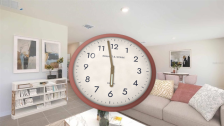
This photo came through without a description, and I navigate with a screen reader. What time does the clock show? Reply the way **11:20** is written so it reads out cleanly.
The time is **5:58**
